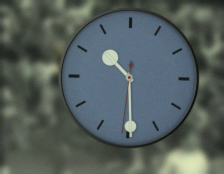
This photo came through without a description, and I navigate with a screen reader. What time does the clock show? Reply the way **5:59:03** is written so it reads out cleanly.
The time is **10:29:31**
